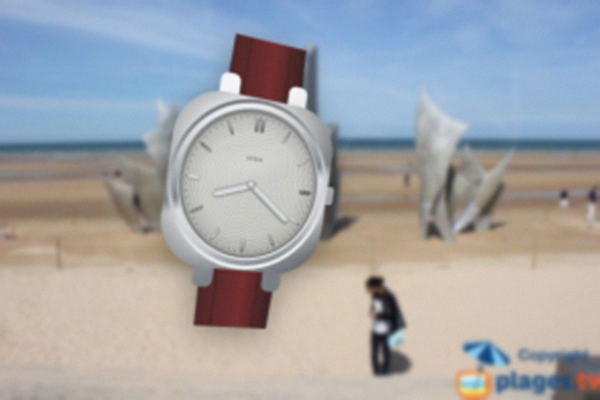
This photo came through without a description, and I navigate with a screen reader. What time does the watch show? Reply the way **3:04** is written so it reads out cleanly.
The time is **8:21**
